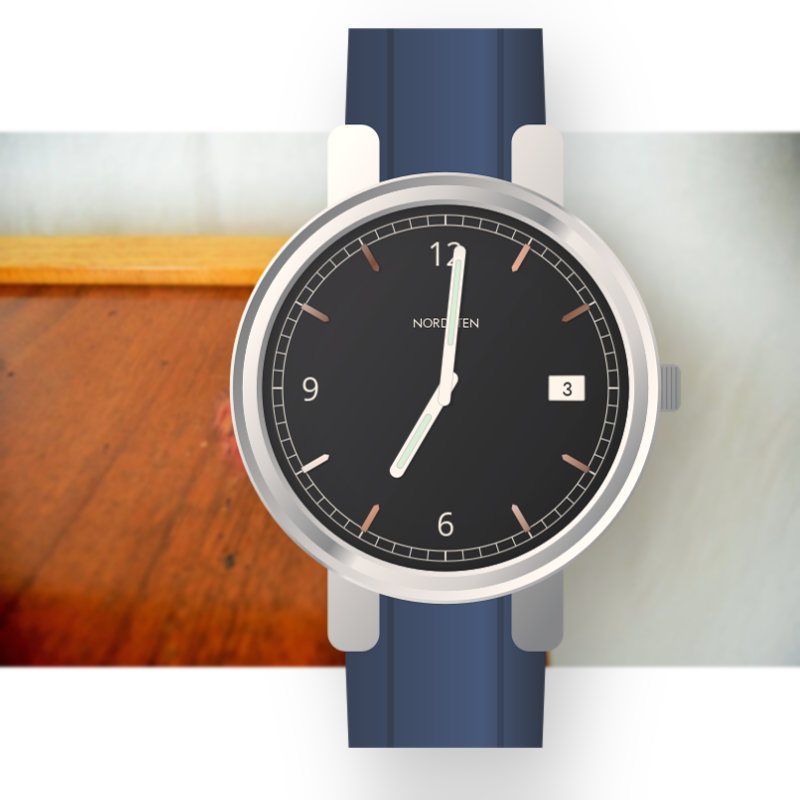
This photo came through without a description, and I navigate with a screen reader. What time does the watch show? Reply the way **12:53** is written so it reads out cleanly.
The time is **7:01**
